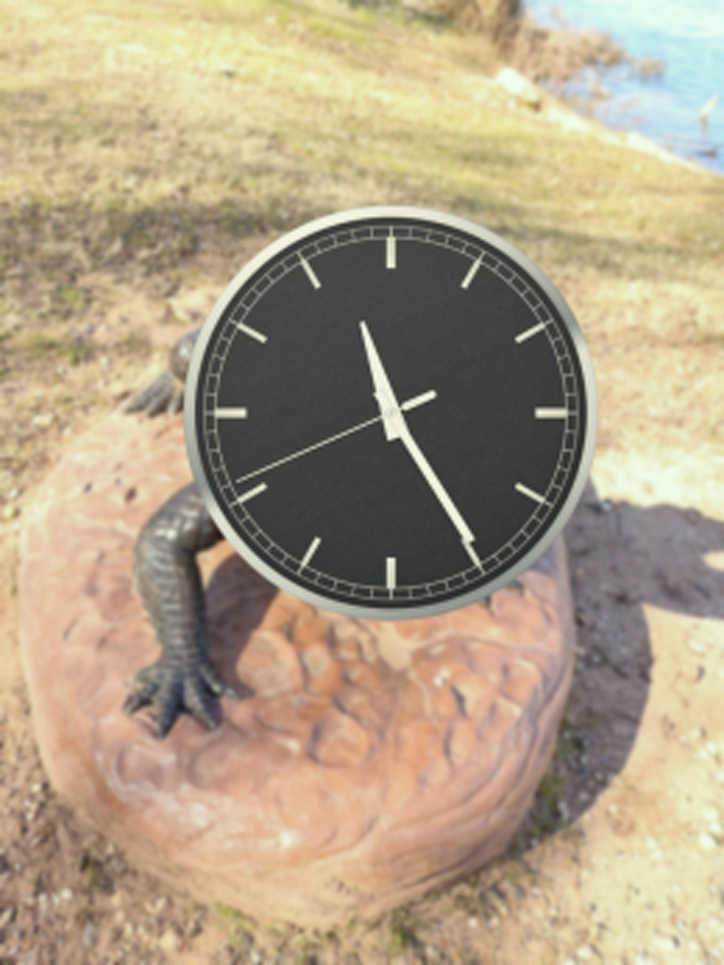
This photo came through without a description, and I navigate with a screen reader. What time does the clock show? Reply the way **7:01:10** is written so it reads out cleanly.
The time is **11:24:41**
